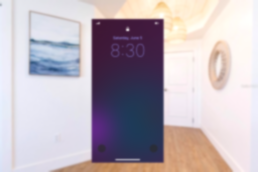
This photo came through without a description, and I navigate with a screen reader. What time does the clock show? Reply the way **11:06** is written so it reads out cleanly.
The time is **8:30**
